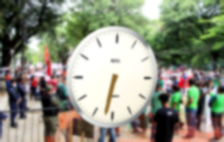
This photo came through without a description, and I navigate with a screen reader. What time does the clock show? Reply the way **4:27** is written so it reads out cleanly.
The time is **6:32**
